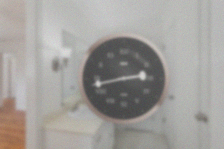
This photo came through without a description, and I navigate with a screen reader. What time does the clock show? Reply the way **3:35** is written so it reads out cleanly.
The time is **2:43**
